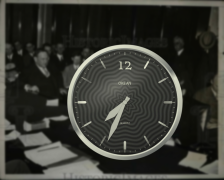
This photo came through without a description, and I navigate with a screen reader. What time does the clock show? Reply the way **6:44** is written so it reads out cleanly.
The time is **7:34**
